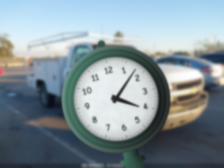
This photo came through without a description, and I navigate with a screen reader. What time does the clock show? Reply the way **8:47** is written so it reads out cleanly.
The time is **4:08**
